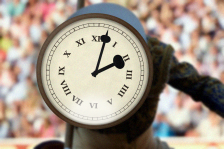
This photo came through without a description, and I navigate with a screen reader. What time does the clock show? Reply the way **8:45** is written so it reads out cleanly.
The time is **2:02**
